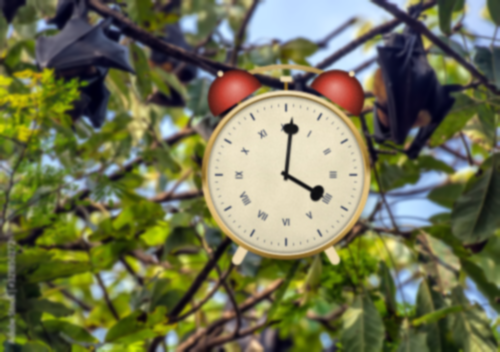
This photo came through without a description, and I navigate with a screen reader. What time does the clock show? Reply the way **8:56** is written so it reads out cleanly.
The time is **4:01**
